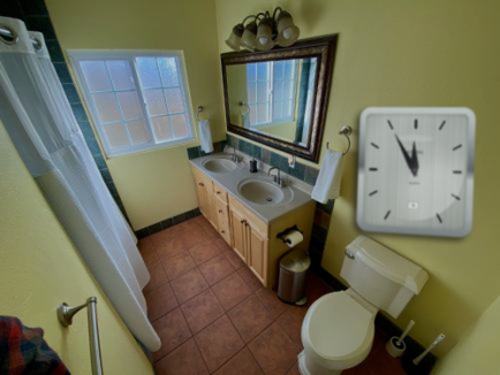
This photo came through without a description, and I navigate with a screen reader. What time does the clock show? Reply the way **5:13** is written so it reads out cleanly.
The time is **11:55**
